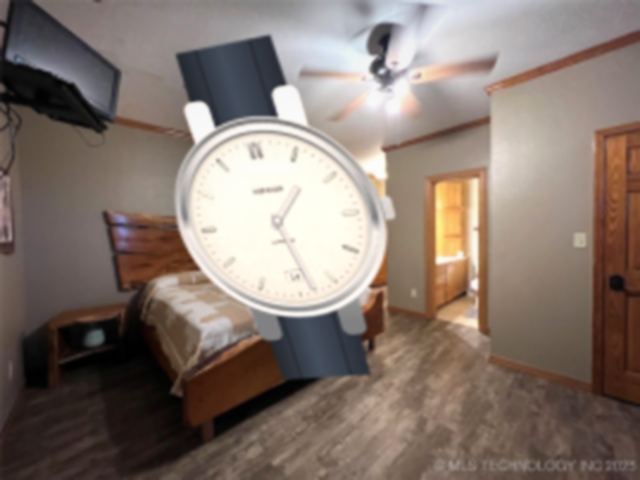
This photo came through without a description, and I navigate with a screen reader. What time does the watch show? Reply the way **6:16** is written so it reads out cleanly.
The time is **1:28**
